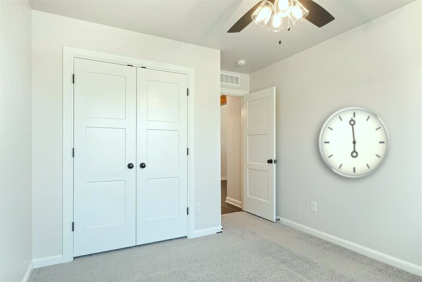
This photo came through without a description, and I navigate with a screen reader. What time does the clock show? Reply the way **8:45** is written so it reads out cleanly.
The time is **5:59**
